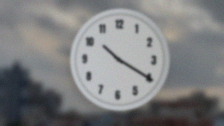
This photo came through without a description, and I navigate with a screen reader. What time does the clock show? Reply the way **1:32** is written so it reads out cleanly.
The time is **10:20**
